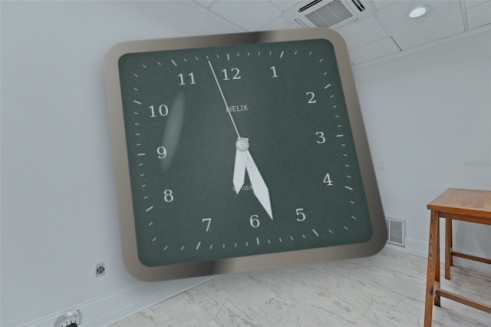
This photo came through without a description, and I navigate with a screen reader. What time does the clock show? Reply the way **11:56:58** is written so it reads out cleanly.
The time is **6:27:58**
